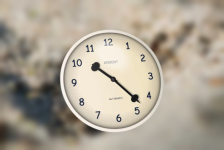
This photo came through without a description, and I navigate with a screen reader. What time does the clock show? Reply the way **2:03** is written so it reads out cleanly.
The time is **10:23**
